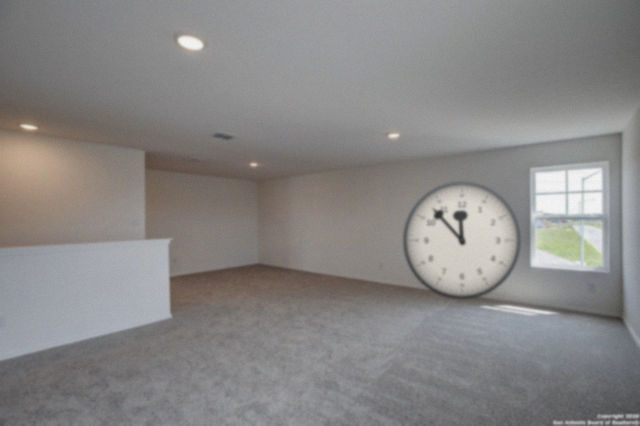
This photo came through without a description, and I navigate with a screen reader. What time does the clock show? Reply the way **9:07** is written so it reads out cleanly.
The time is **11:53**
